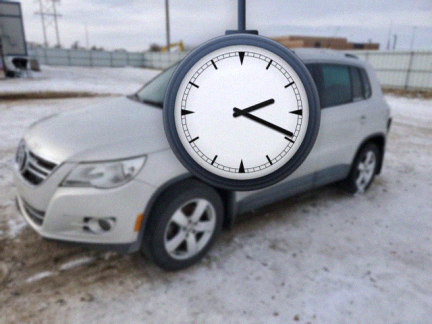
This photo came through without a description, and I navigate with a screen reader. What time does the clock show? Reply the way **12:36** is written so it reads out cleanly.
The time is **2:19**
